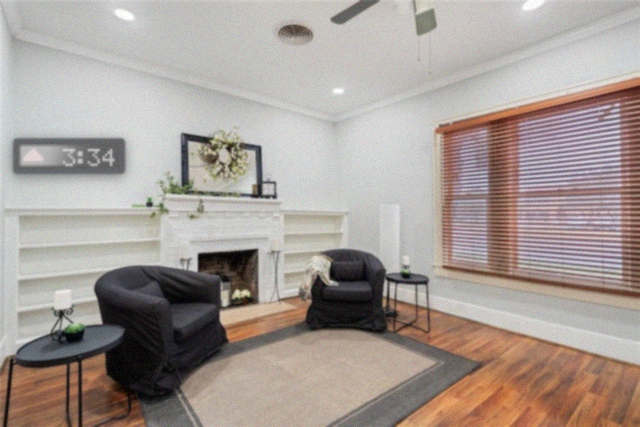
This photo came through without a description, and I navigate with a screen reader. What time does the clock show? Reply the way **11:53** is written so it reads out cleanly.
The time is **3:34**
